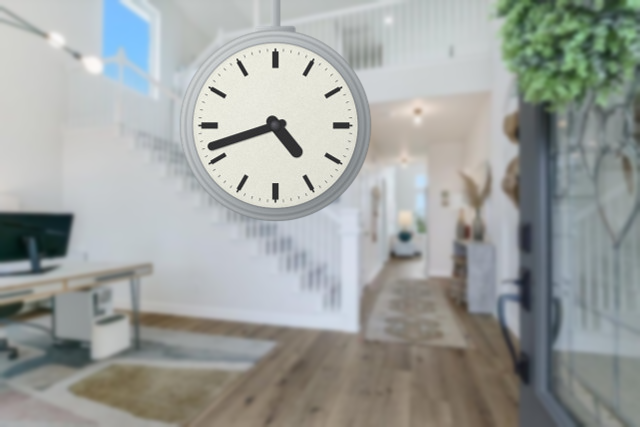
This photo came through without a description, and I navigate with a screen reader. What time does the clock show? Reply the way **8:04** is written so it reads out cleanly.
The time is **4:42**
